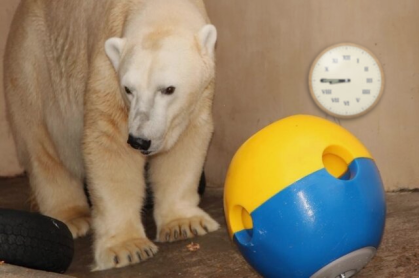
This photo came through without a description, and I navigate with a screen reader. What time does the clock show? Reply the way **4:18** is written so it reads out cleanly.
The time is **8:45**
